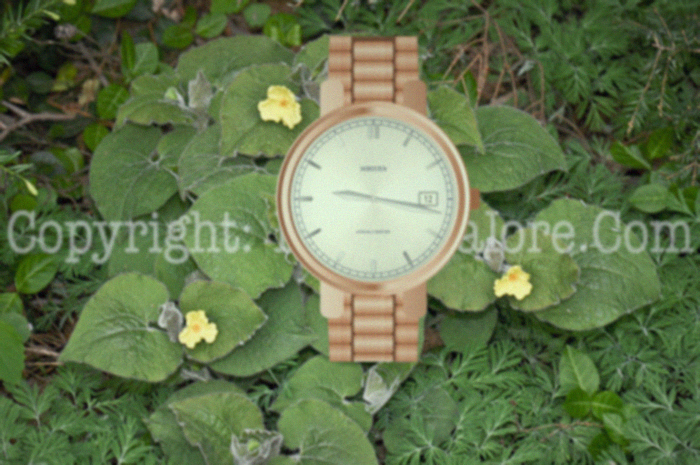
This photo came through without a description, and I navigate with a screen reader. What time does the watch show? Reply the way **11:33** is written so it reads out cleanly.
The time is **9:17**
